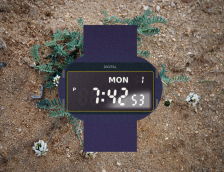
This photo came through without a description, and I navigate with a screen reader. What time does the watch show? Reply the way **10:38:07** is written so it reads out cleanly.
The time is **7:42:53**
